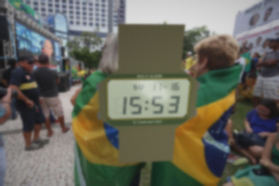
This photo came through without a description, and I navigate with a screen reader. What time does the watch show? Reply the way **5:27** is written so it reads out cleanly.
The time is **15:53**
